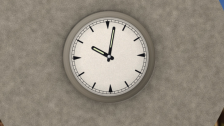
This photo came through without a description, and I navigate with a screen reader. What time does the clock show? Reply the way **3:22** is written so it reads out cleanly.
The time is **10:02**
